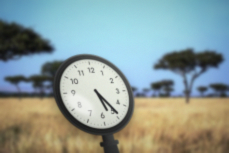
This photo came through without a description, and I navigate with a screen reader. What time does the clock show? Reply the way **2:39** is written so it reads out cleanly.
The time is **5:24**
